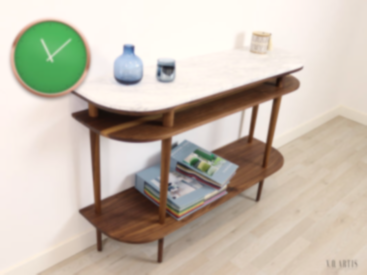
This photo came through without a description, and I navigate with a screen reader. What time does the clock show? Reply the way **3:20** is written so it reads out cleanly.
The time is **11:08**
